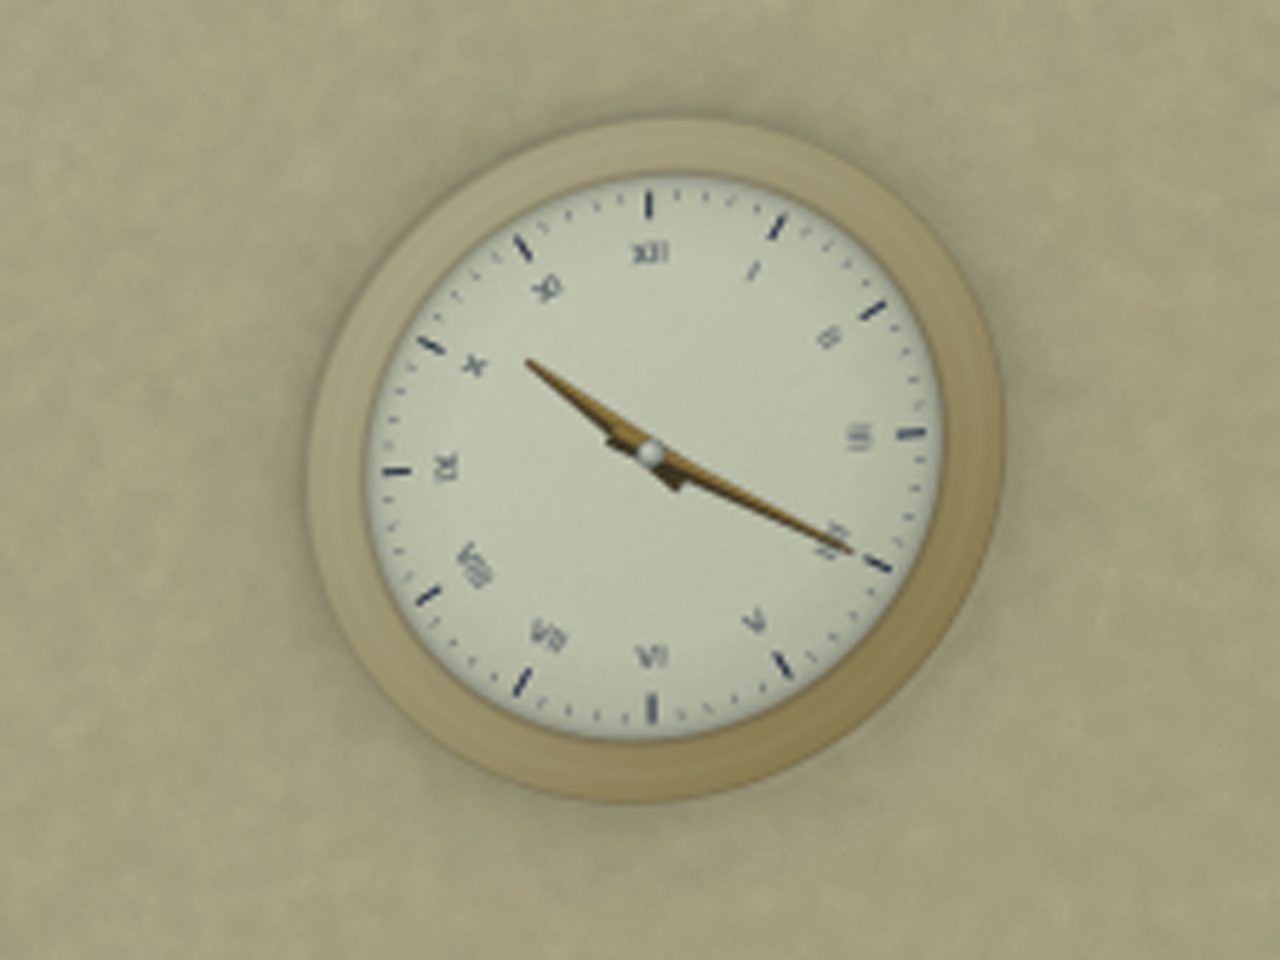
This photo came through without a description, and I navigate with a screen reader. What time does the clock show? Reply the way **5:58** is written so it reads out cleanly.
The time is **10:20**
